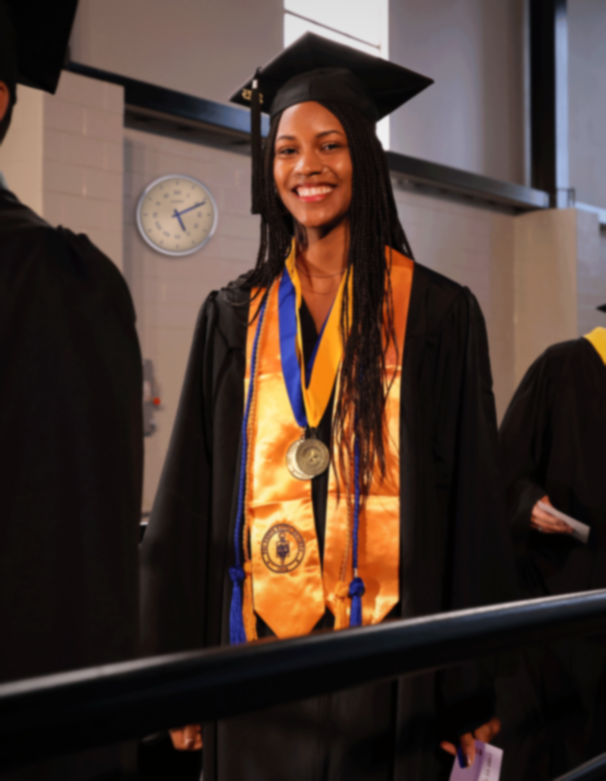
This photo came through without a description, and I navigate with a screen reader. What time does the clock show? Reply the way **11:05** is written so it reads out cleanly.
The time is **5:11**
